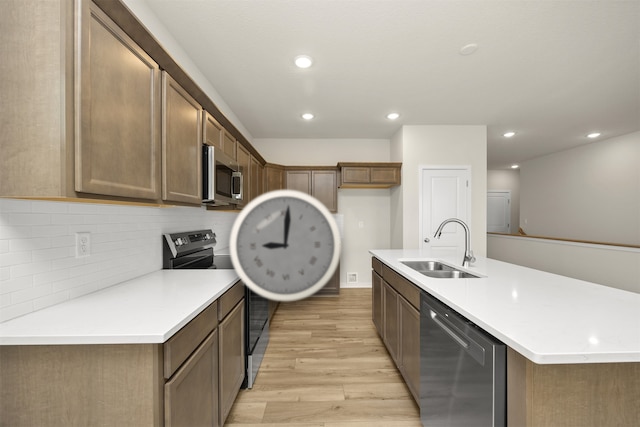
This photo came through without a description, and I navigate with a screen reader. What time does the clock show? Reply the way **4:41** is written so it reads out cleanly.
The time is **9:01**
